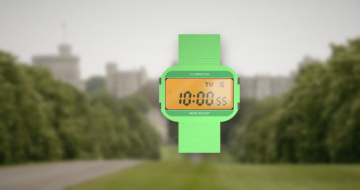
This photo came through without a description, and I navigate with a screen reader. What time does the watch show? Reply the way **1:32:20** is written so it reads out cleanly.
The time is **10:00:55**
